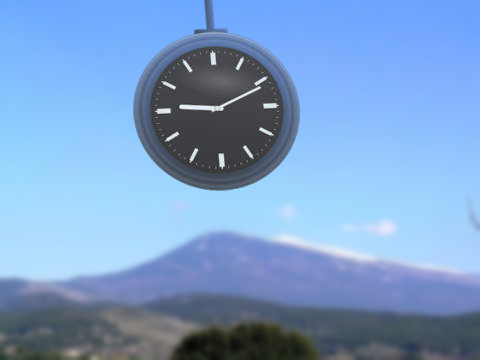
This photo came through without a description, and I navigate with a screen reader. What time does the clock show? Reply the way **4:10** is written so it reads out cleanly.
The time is **9:11**
